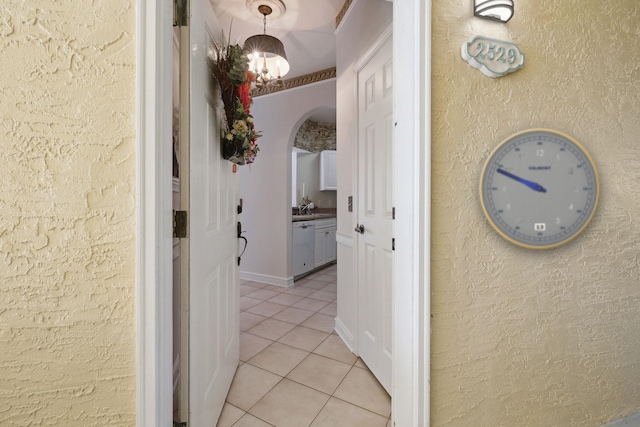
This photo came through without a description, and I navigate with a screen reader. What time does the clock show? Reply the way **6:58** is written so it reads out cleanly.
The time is **9:49**
